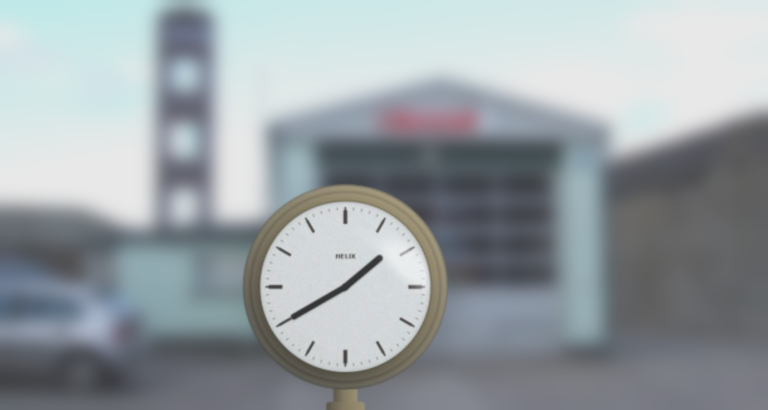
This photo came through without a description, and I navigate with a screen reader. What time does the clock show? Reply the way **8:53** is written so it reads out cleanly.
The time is **1:40**
